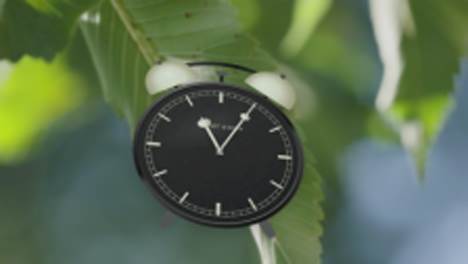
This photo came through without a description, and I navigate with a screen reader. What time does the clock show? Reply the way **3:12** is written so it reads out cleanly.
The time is **11:05**
